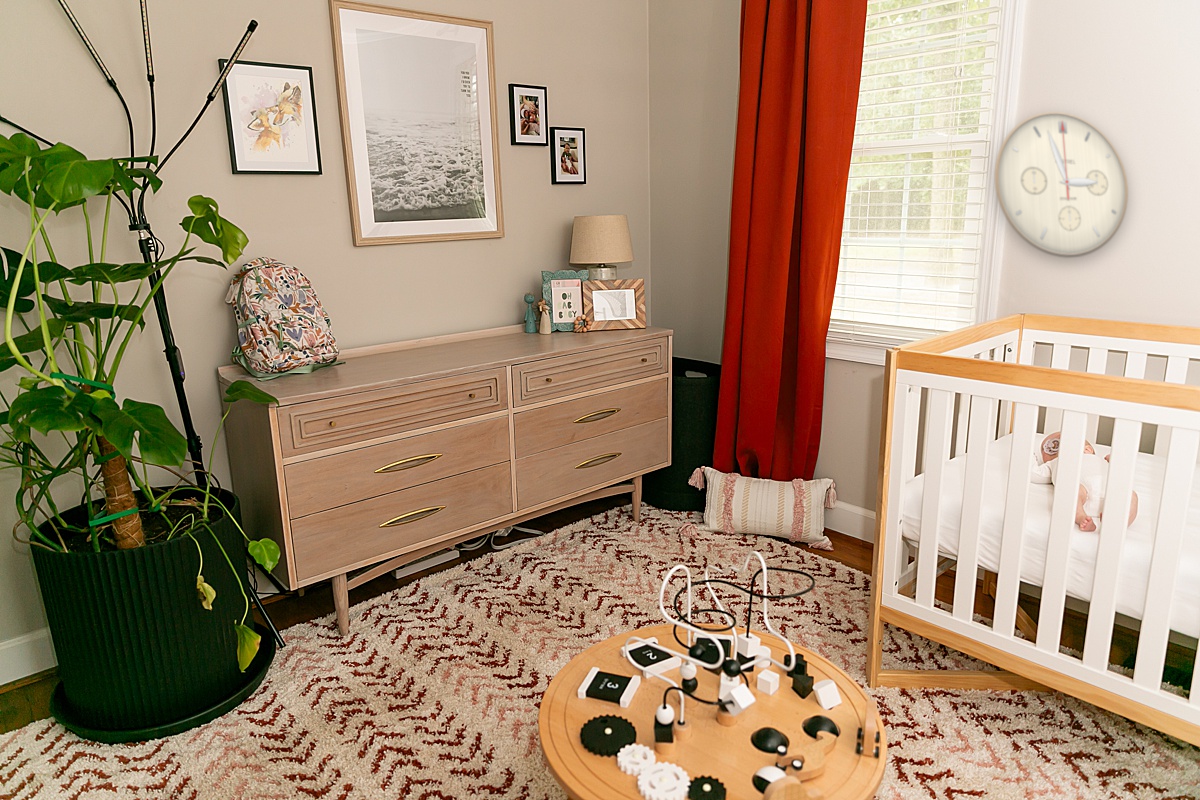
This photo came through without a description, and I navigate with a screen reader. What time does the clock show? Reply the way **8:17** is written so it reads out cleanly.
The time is **2:57**
